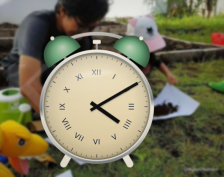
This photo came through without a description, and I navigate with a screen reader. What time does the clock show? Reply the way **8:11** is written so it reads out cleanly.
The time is **4:10**
